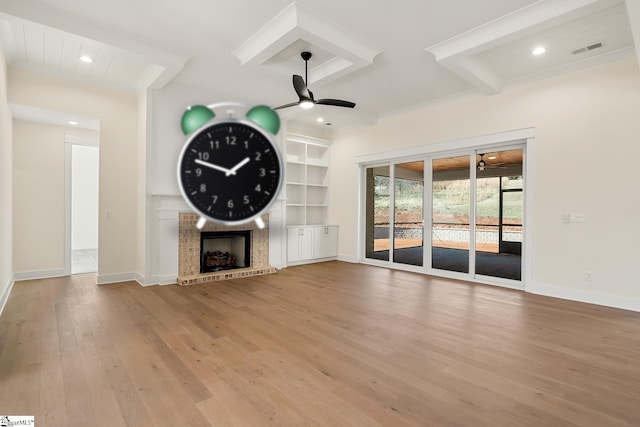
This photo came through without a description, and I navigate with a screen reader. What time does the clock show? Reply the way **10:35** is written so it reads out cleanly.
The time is **1:48**
